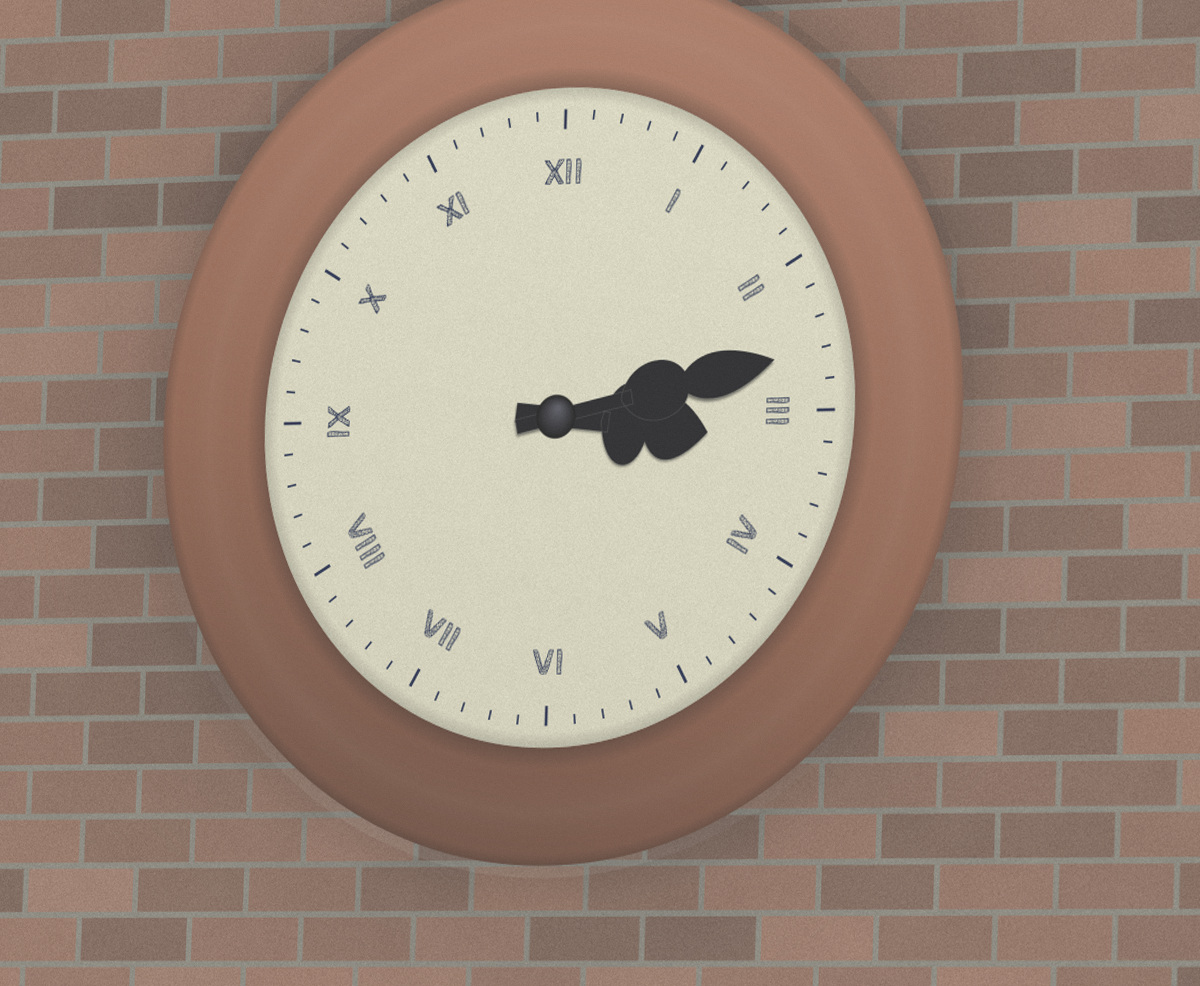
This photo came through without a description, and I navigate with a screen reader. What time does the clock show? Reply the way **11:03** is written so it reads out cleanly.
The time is **3:13**
